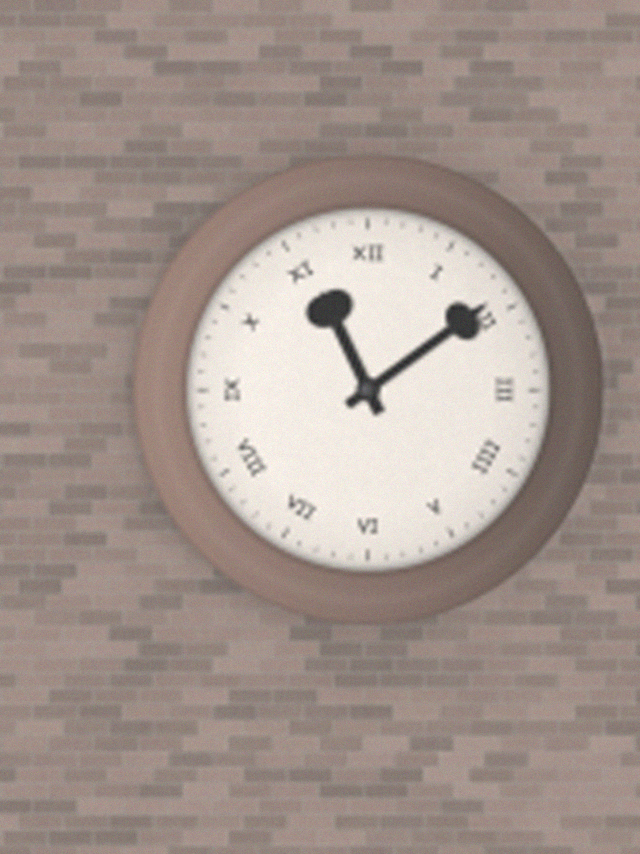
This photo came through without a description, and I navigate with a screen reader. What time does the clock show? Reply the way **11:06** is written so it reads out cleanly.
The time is **11:09**
